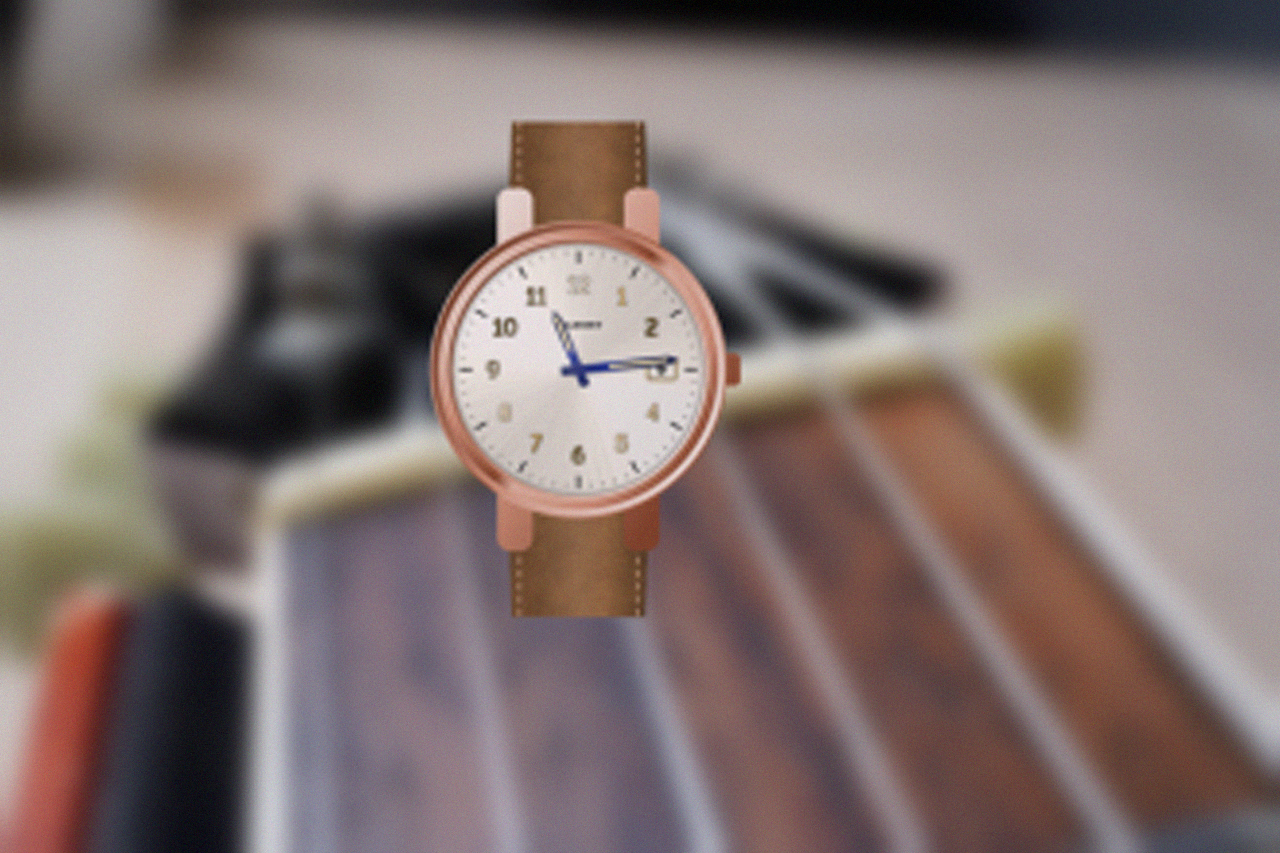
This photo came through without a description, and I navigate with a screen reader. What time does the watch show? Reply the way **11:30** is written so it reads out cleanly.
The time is **11:14**
